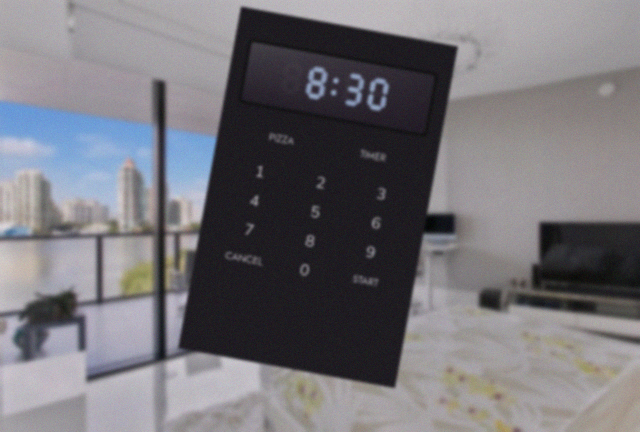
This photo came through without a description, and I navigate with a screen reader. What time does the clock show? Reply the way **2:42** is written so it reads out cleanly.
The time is **8:30**
